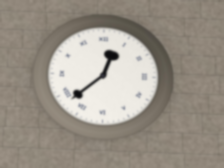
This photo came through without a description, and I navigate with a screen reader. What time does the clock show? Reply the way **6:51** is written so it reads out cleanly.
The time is **12:38**
